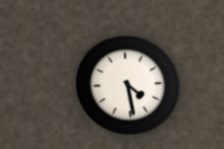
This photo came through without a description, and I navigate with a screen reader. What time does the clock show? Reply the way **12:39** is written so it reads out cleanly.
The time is **4:29**
